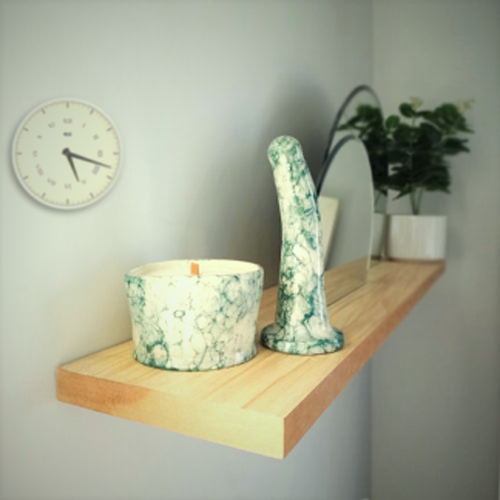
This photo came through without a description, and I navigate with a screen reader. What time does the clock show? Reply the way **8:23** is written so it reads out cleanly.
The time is **5:18**
